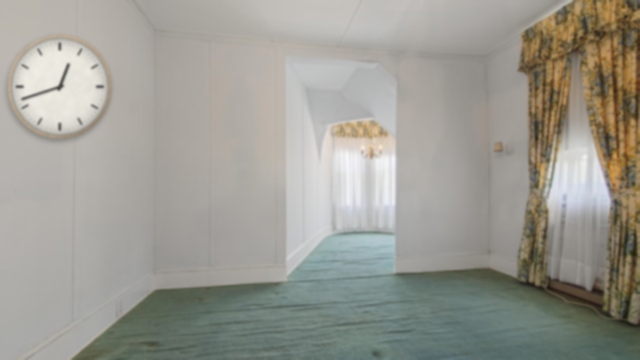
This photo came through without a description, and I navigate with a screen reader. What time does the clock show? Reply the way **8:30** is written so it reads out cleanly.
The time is **12:42**
